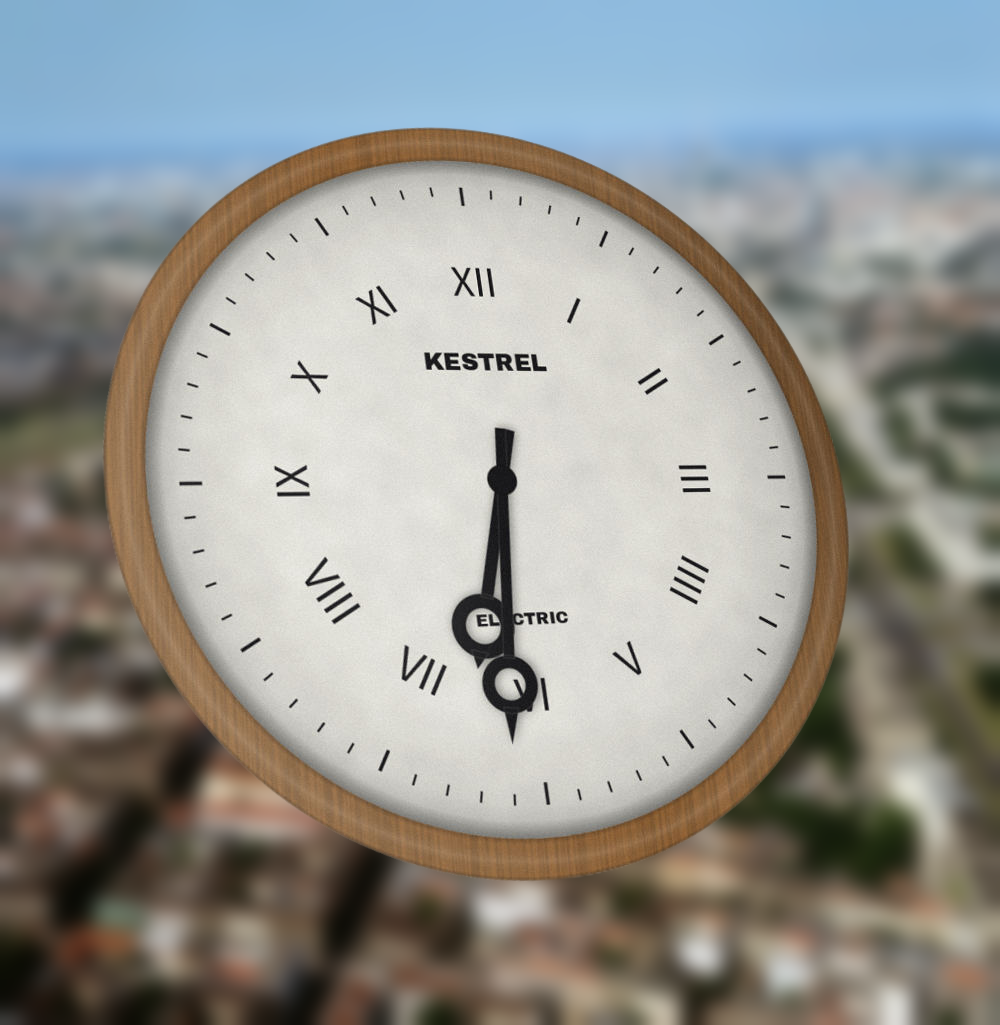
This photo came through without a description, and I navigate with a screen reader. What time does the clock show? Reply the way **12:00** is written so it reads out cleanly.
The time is **6:31**
